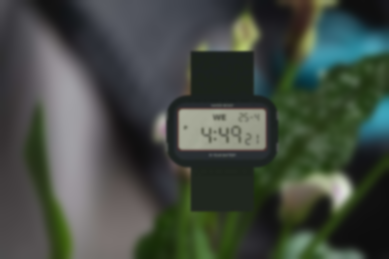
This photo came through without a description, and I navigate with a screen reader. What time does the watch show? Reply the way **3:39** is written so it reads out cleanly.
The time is **4:49**
